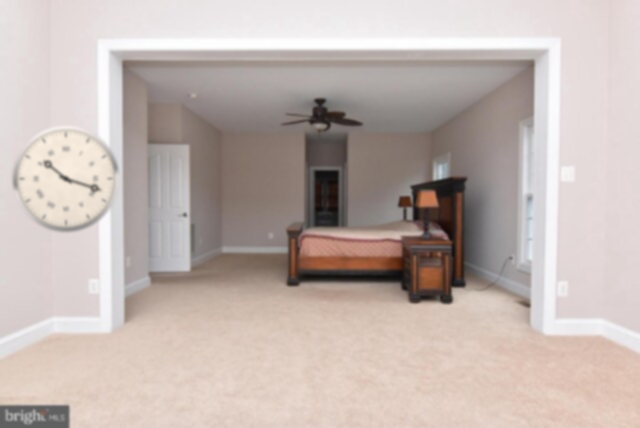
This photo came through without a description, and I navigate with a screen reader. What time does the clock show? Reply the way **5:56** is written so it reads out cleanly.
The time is **10:18**
